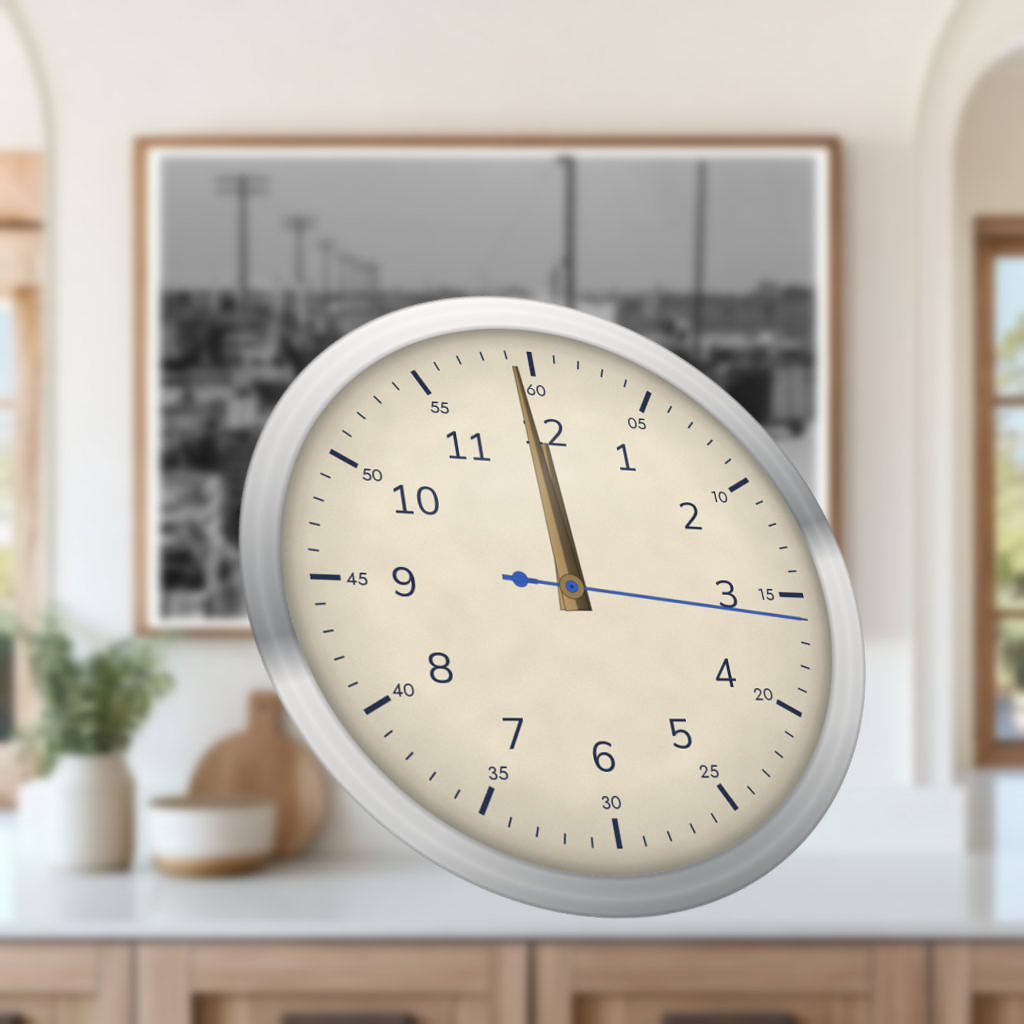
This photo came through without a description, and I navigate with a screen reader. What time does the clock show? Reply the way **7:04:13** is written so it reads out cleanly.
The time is **11:59:16**
